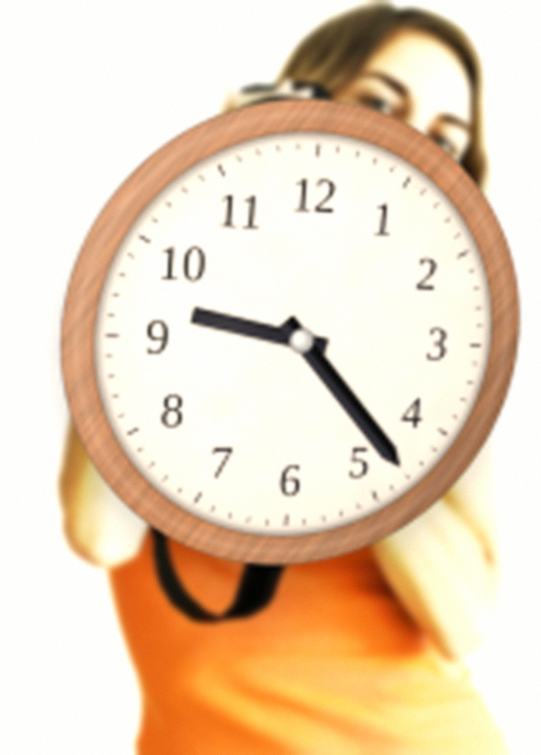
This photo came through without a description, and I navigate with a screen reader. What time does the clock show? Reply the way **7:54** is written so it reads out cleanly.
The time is **9:23**
